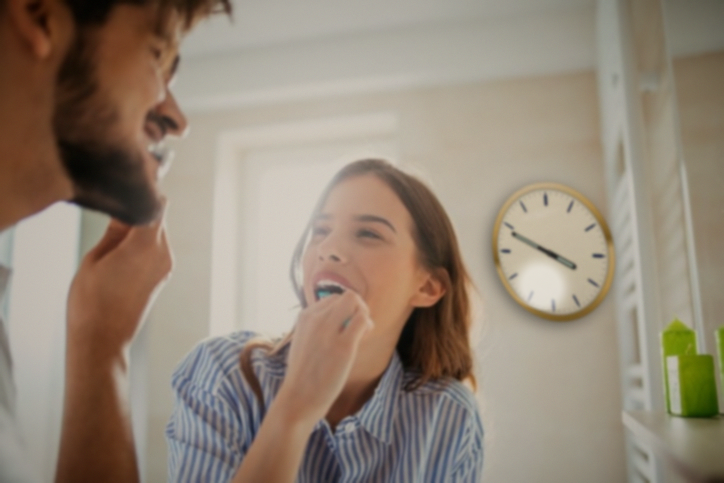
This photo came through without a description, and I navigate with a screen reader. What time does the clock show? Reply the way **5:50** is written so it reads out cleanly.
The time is **3:49**
